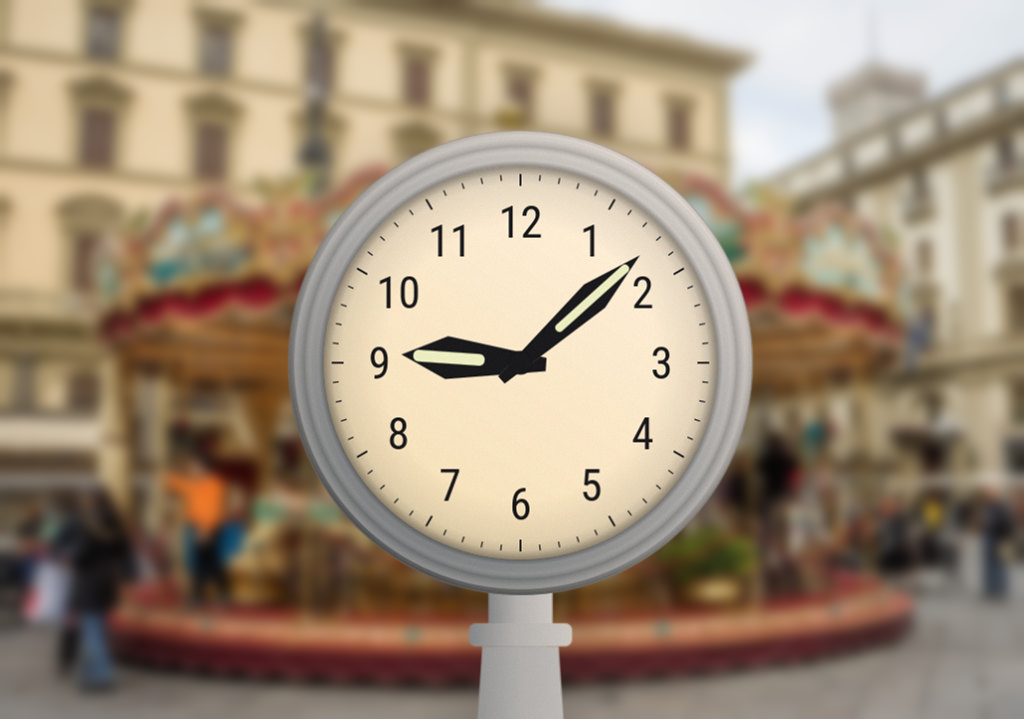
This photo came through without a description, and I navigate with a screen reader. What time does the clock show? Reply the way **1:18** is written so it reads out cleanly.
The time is **9:08**
